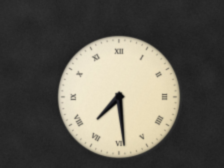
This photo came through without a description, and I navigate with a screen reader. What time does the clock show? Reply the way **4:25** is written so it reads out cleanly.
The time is **7:29**
